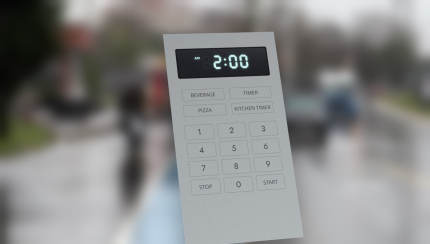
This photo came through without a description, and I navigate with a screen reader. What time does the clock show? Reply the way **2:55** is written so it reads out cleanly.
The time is **2:00**
